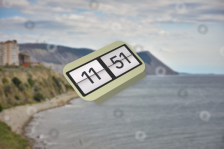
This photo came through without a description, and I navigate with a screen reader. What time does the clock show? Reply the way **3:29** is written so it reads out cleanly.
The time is **11:51**
